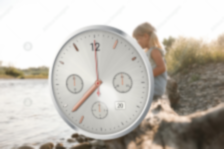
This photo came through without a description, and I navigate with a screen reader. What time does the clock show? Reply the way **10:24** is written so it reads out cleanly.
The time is **7:38**
